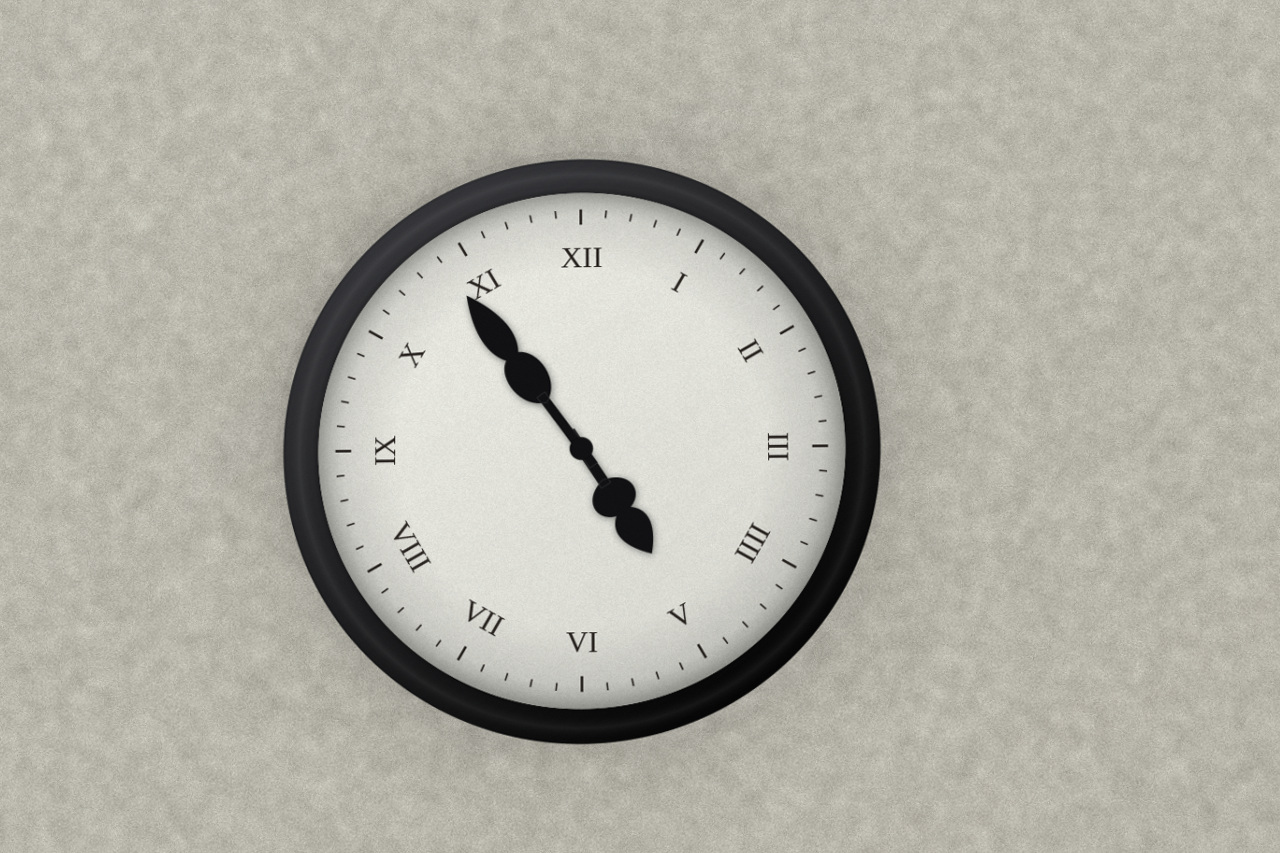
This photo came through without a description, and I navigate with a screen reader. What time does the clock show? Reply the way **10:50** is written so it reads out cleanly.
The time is **4:54**
